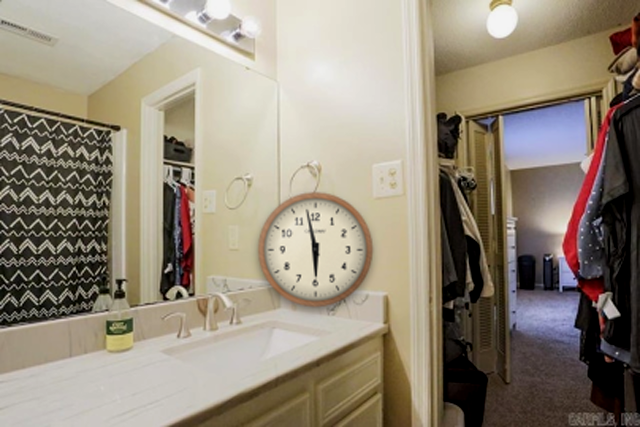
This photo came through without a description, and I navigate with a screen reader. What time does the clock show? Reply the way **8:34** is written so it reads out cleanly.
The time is **5:58**
